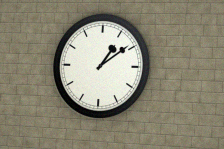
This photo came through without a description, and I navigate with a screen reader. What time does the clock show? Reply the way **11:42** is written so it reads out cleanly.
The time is **1:09**
